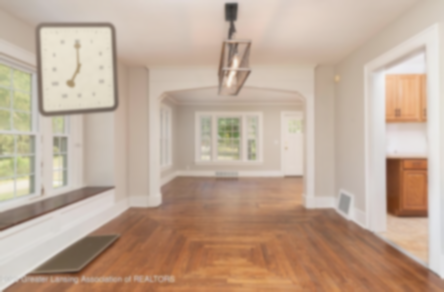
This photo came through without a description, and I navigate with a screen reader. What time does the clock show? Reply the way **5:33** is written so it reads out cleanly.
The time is **7:00**
